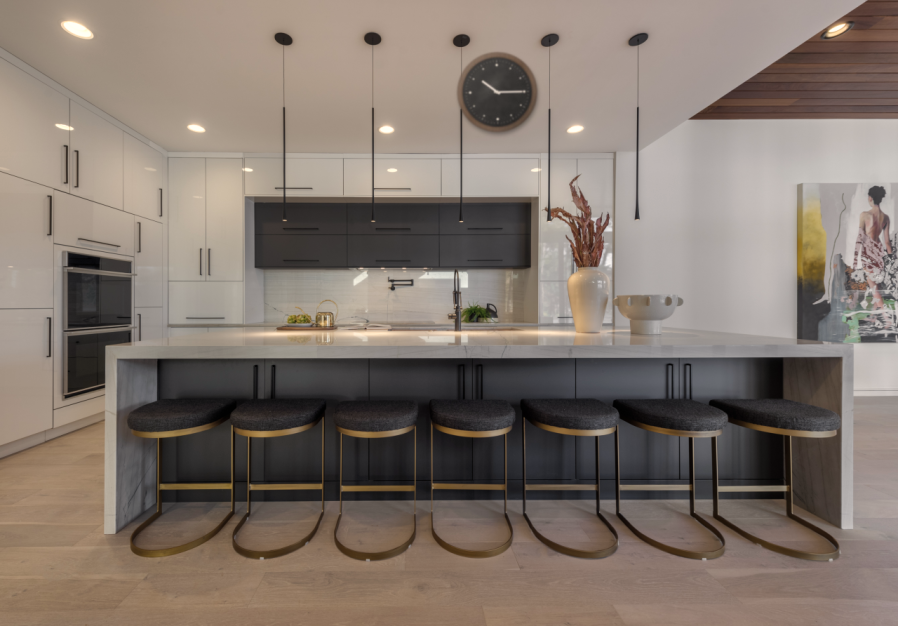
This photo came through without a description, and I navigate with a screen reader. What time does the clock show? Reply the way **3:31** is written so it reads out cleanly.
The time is **10:15**
